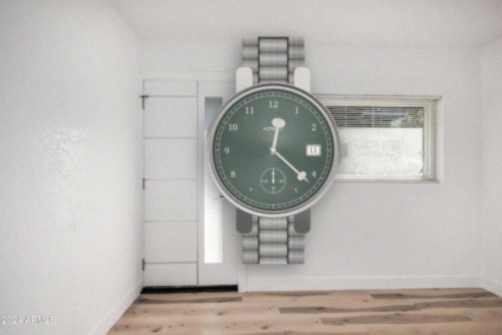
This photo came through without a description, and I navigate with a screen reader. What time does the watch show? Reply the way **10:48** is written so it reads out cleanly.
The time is **12:22**
